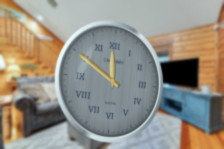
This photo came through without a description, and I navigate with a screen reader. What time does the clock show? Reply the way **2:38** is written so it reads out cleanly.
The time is **11:50**
